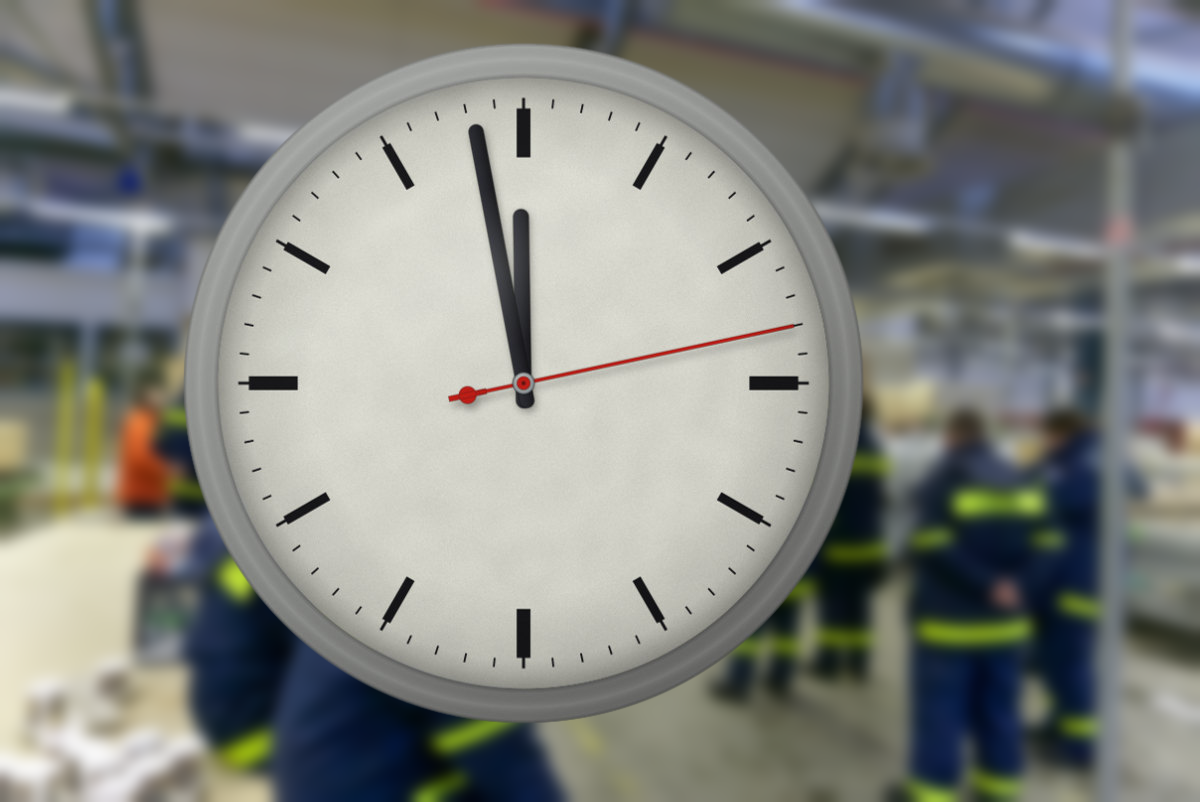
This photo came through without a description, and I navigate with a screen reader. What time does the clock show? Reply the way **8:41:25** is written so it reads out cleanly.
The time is **11:58:13**
